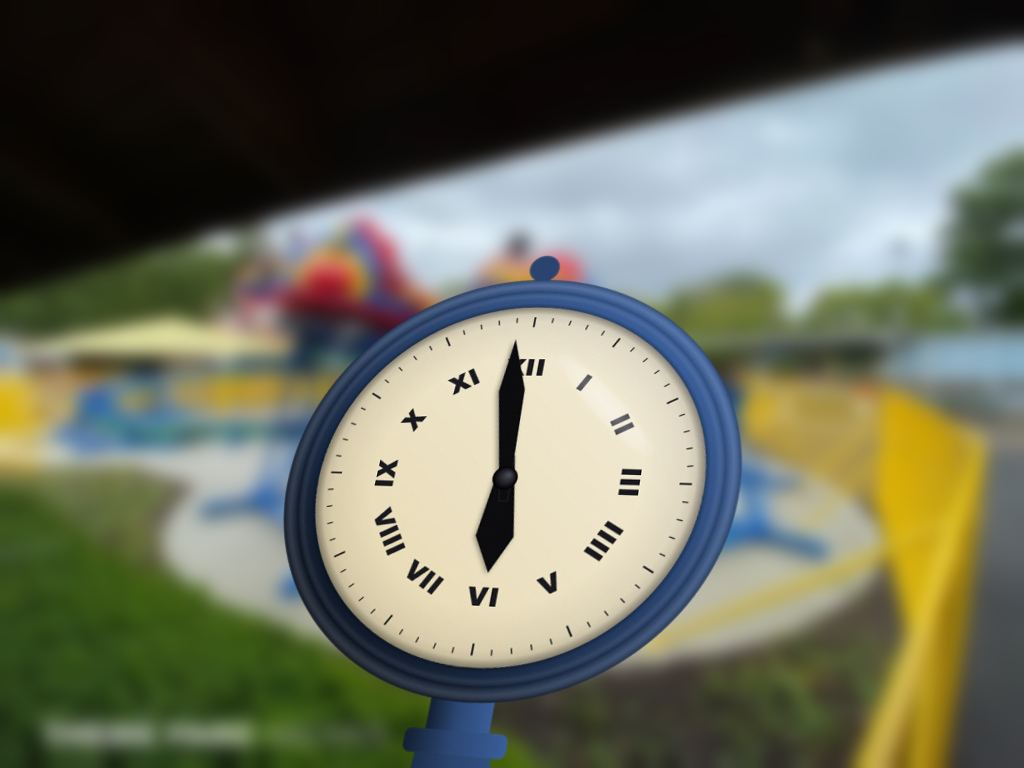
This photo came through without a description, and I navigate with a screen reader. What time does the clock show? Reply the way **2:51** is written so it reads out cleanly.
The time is **5:59**
